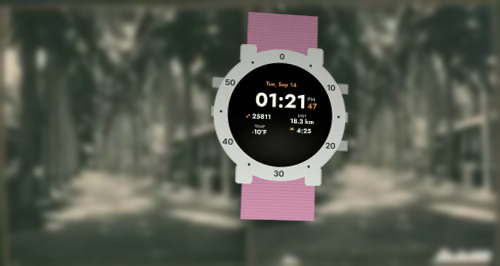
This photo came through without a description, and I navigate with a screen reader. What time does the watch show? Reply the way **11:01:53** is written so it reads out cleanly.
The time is **1:21:47**
